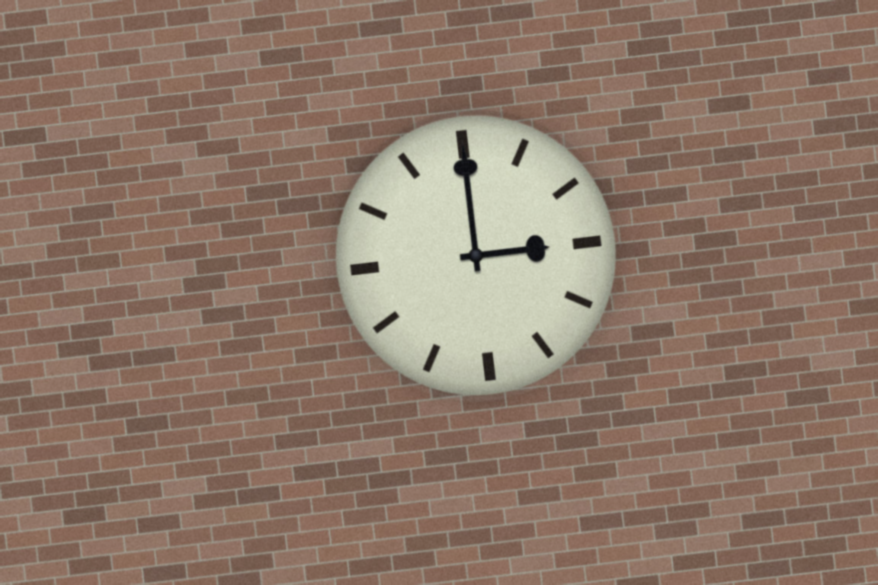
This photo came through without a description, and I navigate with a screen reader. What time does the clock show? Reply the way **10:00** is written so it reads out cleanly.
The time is **3:00**
